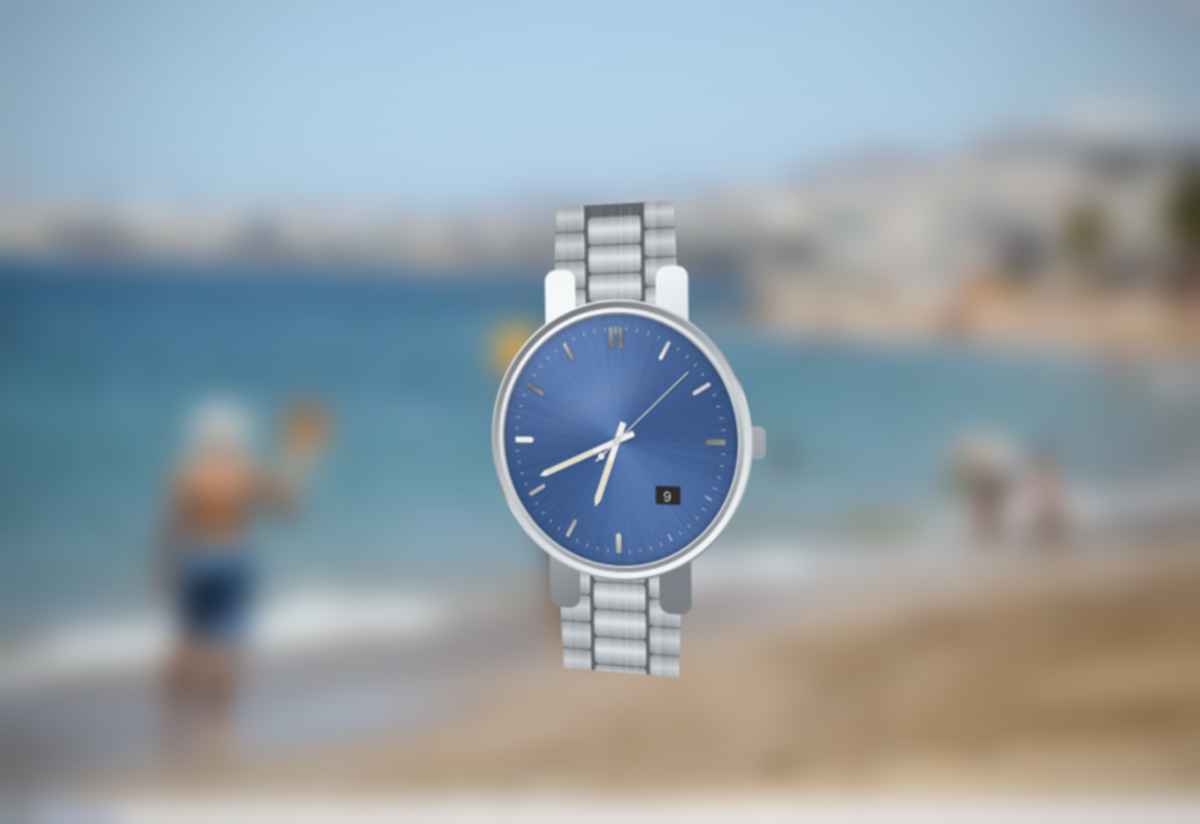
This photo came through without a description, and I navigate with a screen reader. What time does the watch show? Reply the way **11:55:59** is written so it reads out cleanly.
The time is **6:41:08**
